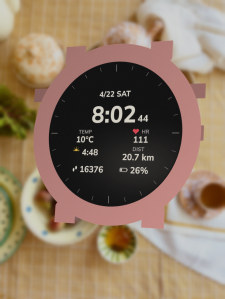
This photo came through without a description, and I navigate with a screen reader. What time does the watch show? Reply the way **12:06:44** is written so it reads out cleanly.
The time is **8:02:44**
